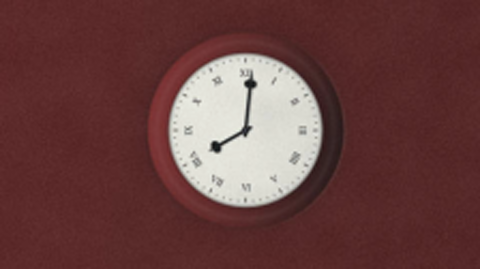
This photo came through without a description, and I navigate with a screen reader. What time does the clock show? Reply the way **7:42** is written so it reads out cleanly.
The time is **8:01**
